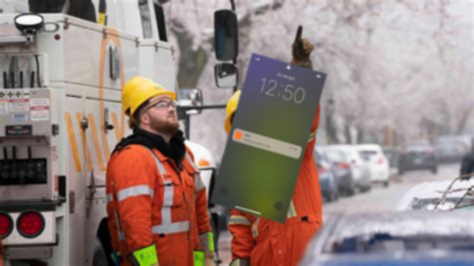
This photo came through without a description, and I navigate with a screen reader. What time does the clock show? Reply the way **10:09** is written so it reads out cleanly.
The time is **12:50**
